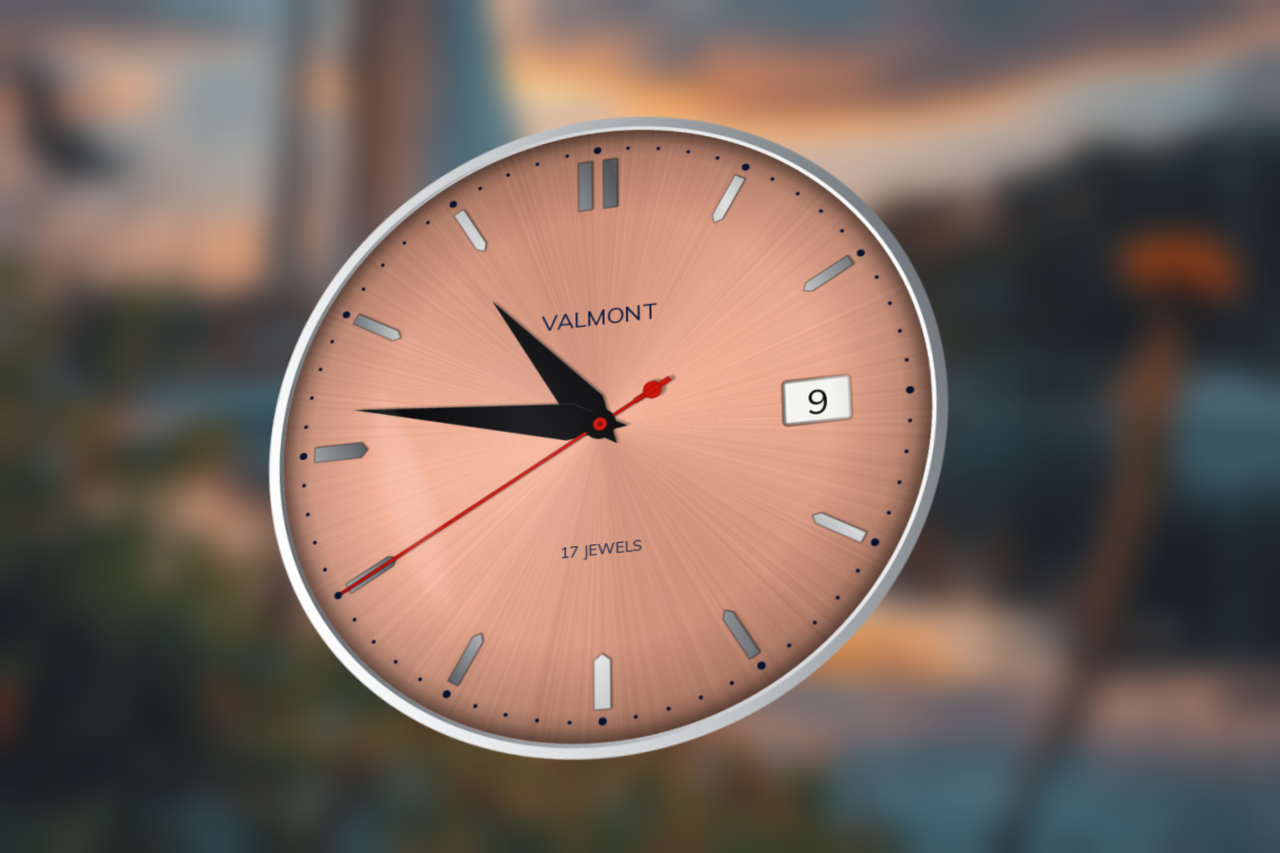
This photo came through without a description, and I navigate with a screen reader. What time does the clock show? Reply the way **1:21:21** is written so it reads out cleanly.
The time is **10:46:40**
